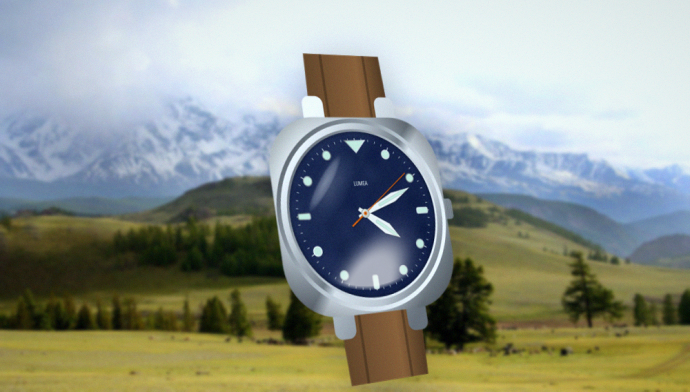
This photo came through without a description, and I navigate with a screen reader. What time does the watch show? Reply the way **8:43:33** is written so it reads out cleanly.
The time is **4:11:09**
